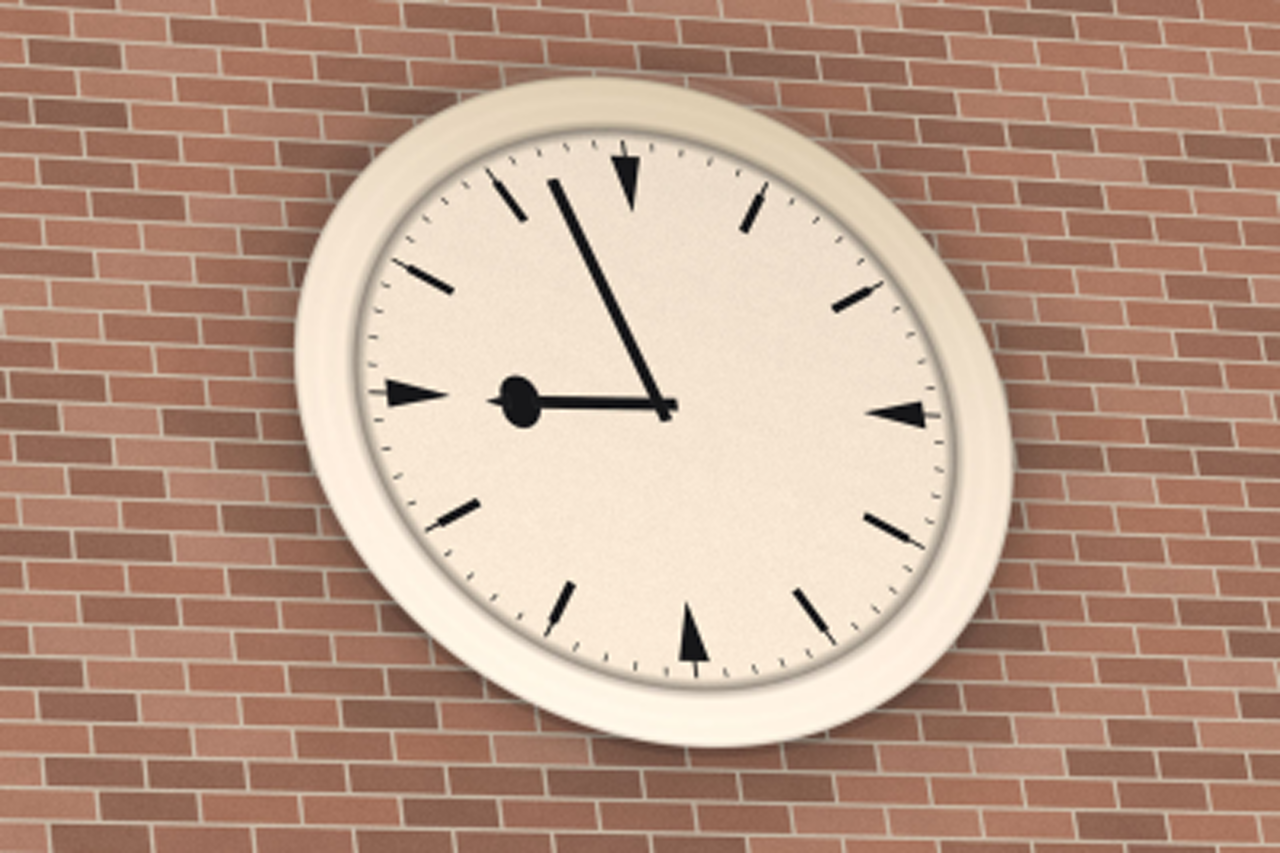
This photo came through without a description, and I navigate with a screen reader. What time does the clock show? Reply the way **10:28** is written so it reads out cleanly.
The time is **8:57**
